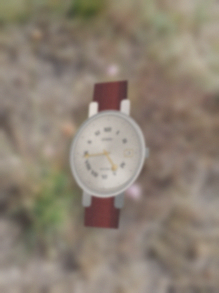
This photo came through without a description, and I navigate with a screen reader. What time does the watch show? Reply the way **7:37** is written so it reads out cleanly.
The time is **4:44**
